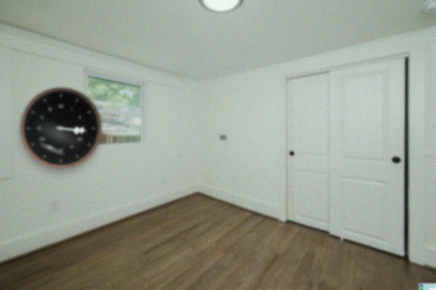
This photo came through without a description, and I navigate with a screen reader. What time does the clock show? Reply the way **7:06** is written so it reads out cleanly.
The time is **3:16**
